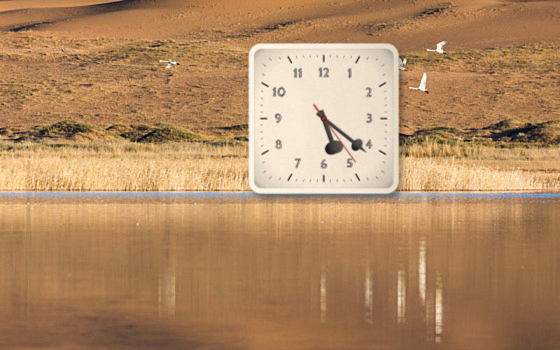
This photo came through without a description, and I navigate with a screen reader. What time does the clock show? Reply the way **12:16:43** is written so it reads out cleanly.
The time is **5:21:24**
